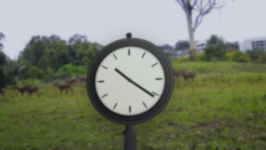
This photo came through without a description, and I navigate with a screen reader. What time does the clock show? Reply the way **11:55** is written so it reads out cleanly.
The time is **10:21**
